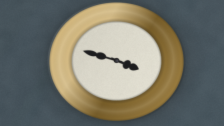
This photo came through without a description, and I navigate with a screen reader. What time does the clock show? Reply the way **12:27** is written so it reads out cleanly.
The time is **3:48**
